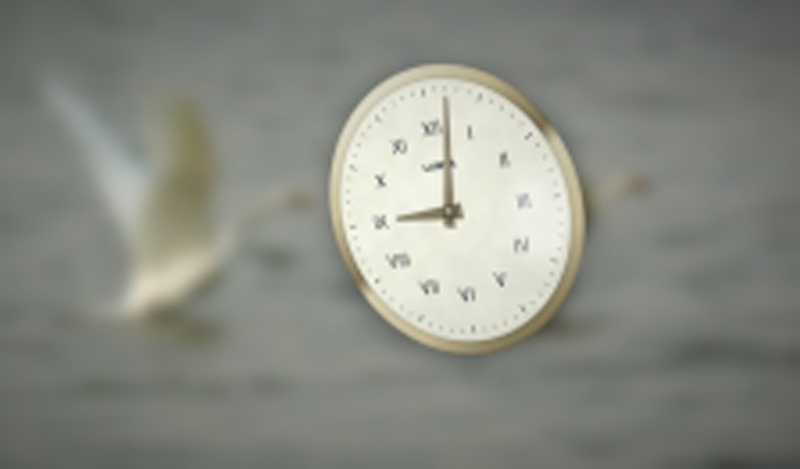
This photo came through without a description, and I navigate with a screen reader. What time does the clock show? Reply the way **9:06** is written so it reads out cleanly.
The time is **9:02**
